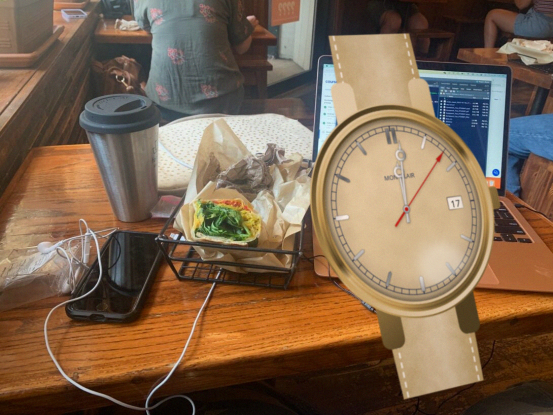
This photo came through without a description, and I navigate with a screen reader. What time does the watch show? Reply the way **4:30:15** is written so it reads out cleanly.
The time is **12:01:08**
